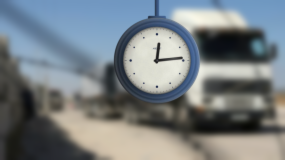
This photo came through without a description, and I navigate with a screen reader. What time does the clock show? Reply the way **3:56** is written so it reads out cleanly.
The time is **12:14**
